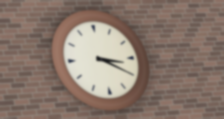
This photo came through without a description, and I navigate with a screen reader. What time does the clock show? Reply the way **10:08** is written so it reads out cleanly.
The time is **3:20**
